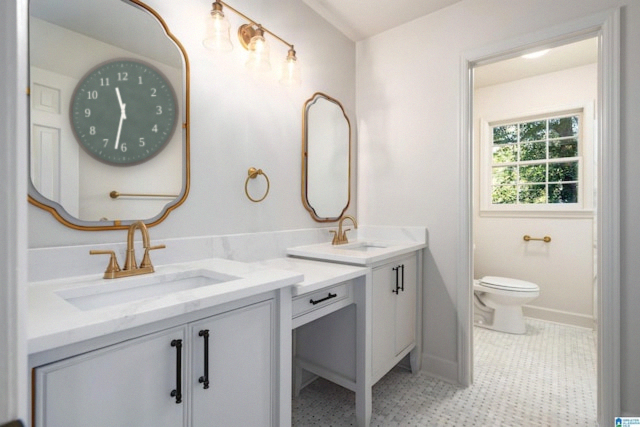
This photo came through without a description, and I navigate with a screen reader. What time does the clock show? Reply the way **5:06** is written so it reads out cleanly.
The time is **11:32**
